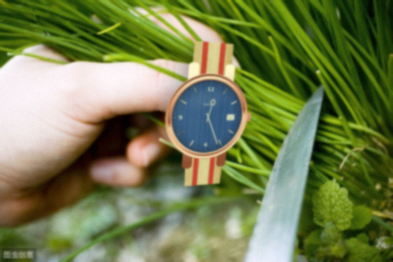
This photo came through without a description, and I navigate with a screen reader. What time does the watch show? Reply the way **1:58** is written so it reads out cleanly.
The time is **12:26**
